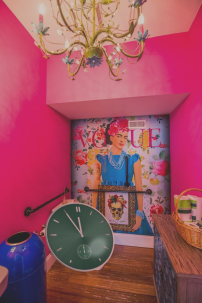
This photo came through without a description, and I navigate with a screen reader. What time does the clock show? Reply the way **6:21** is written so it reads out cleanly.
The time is **11:55**
